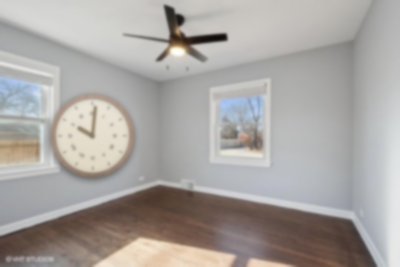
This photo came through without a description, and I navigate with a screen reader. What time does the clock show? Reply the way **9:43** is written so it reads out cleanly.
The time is **10:01**
